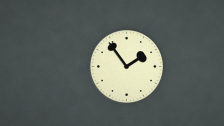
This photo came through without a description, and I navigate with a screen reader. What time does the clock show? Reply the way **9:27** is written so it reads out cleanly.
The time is **1:54**
